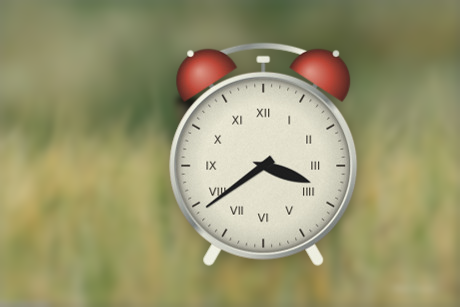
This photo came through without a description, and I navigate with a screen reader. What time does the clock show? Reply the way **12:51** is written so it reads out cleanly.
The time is **3:39**
